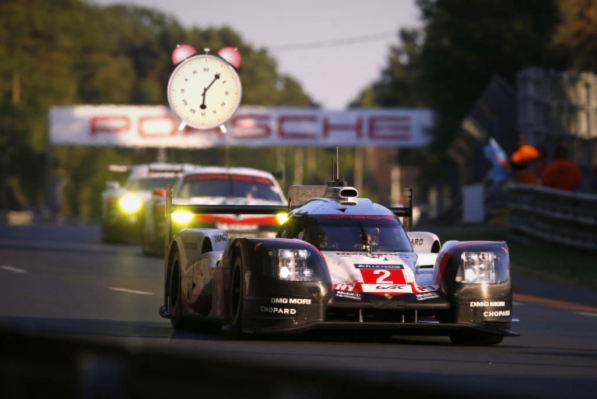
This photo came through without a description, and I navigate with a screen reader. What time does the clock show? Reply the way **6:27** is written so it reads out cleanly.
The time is **6:06**
